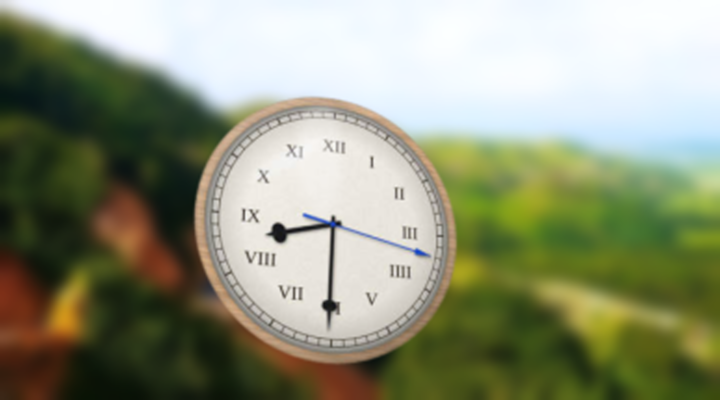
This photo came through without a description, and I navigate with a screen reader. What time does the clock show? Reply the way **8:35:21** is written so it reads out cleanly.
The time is **8:30:17**
